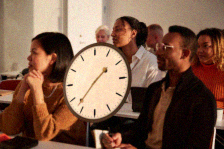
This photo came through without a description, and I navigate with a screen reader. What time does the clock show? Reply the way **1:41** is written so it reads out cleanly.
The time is **1:37**
